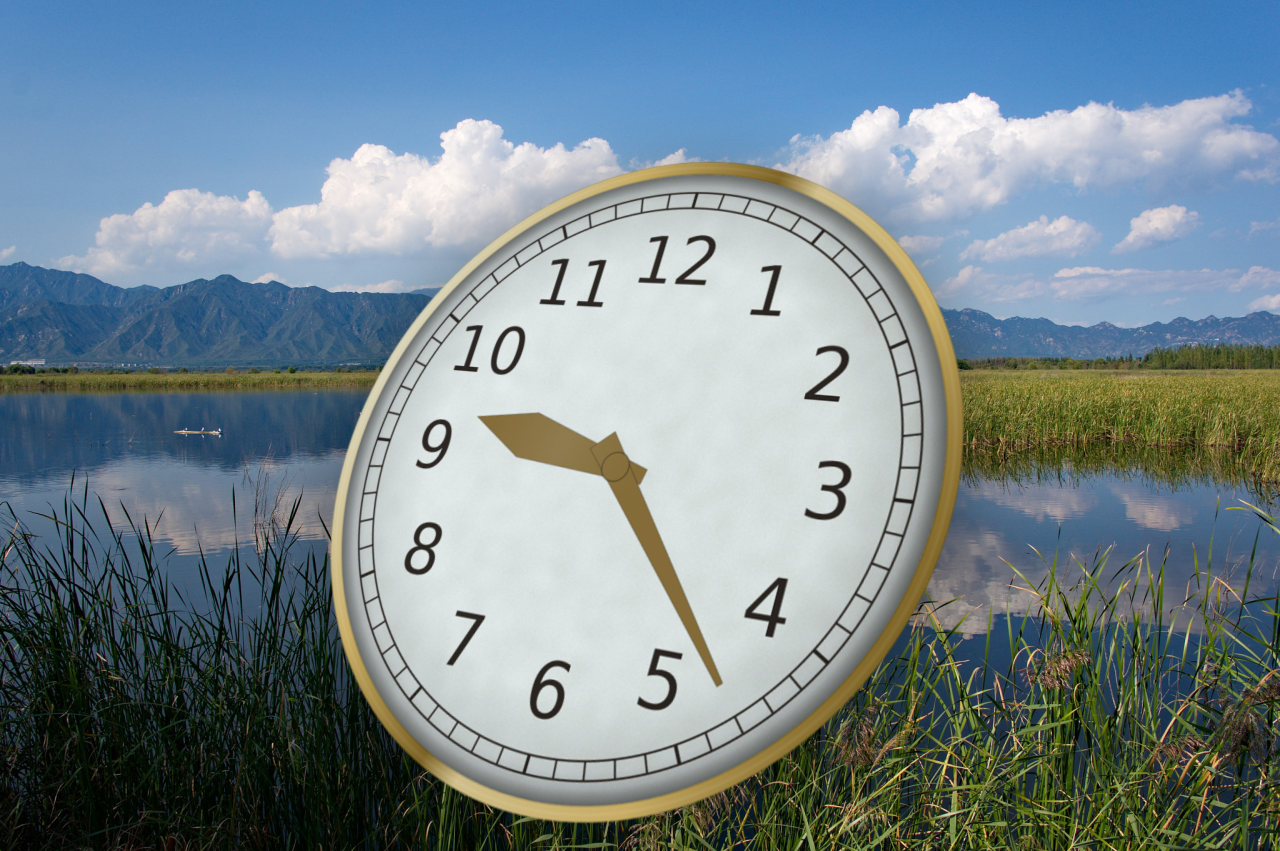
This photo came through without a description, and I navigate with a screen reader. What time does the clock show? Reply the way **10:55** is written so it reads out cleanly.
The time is **9:23**
